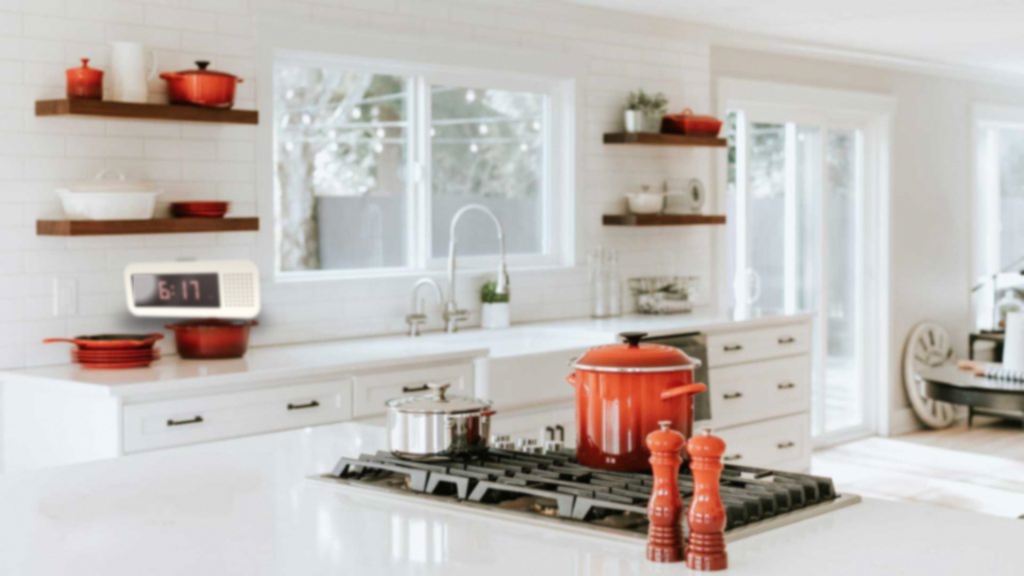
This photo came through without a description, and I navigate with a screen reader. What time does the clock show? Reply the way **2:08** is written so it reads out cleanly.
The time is **6:17**
